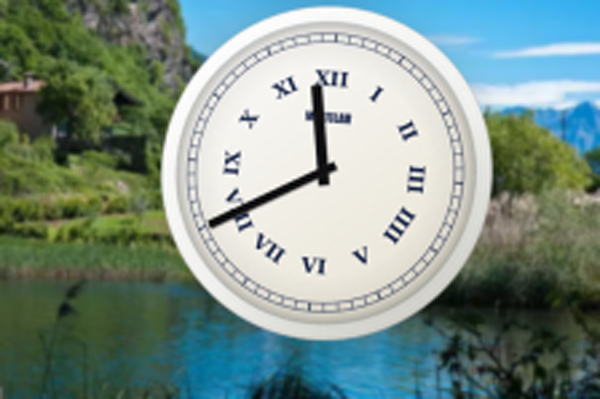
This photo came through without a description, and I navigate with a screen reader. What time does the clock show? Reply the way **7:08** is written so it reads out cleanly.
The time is **11:40**
